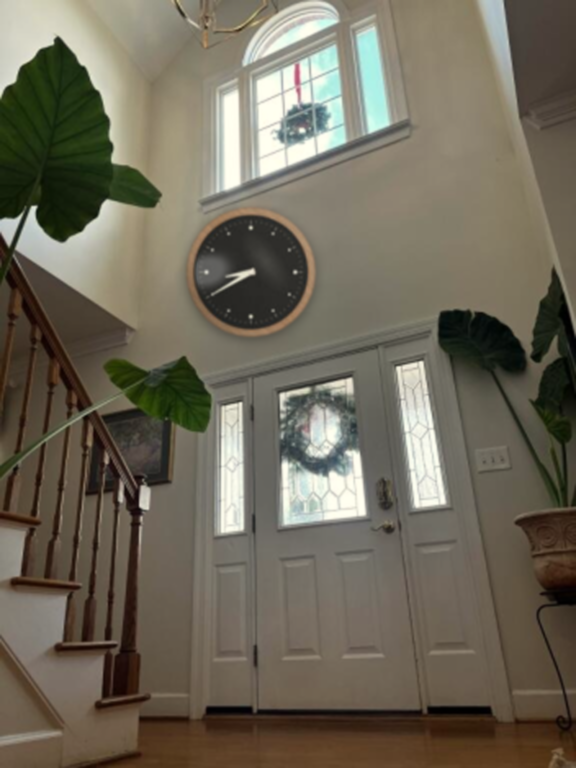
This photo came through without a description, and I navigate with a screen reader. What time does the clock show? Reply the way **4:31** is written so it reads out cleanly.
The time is **8:40**
